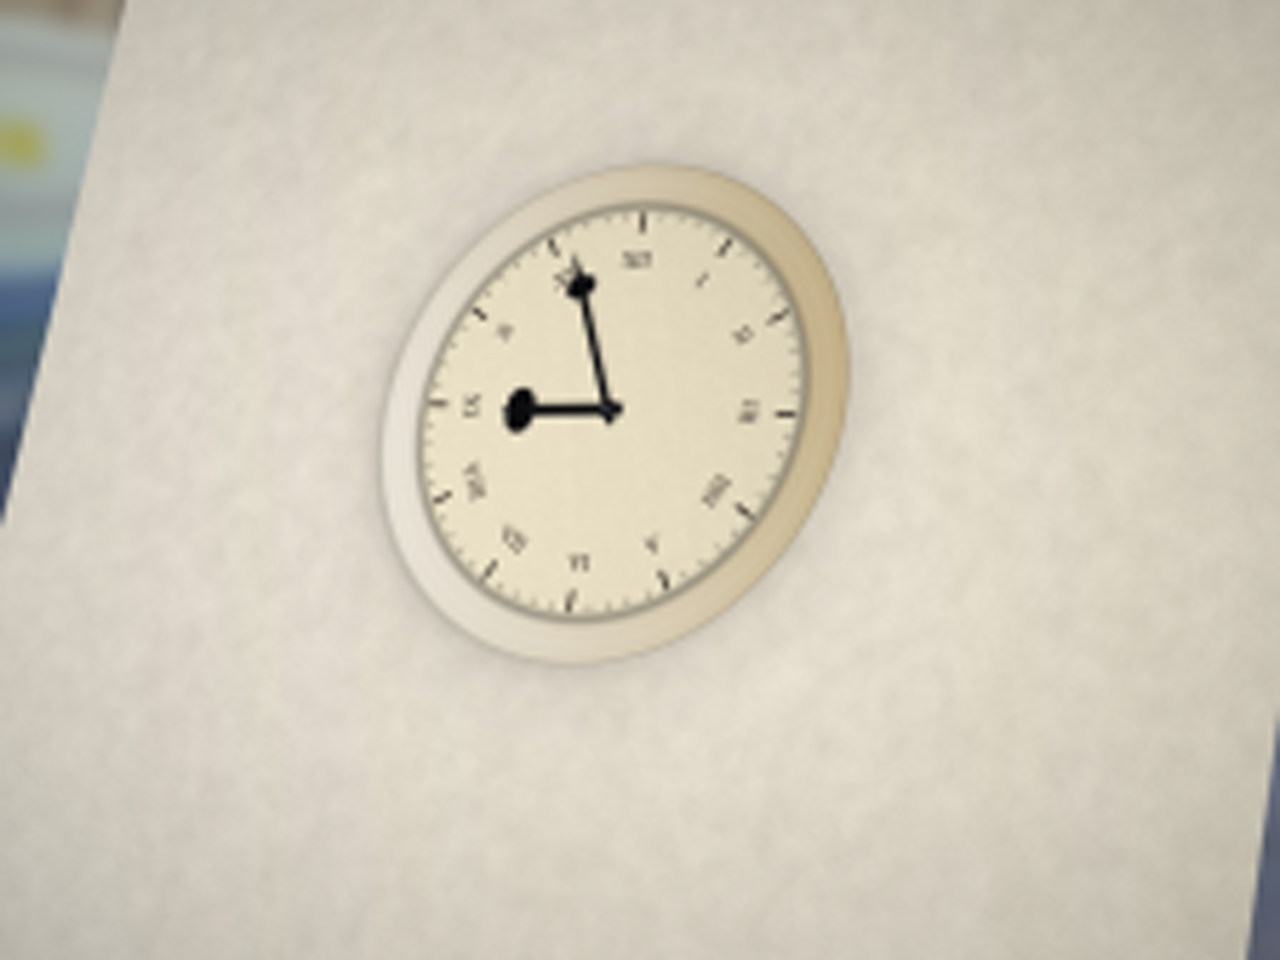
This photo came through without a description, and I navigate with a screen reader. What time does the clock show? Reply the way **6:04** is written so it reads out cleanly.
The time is **8:56**
